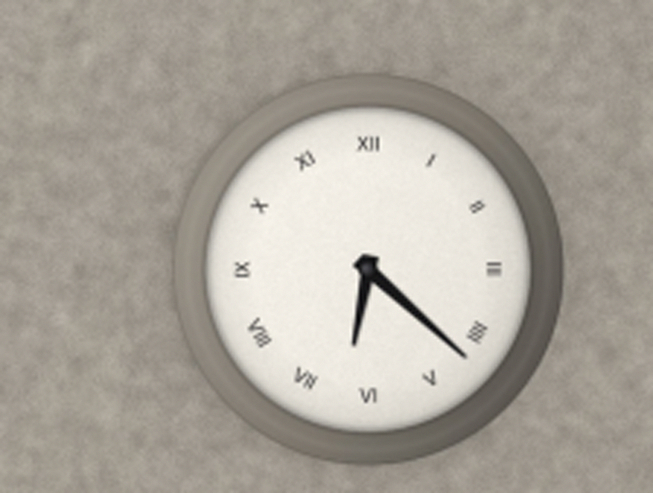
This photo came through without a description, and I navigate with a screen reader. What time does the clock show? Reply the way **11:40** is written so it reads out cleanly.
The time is **6:22**
